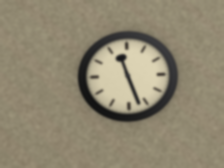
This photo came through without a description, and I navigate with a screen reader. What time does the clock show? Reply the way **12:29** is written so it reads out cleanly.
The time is **11:27**
